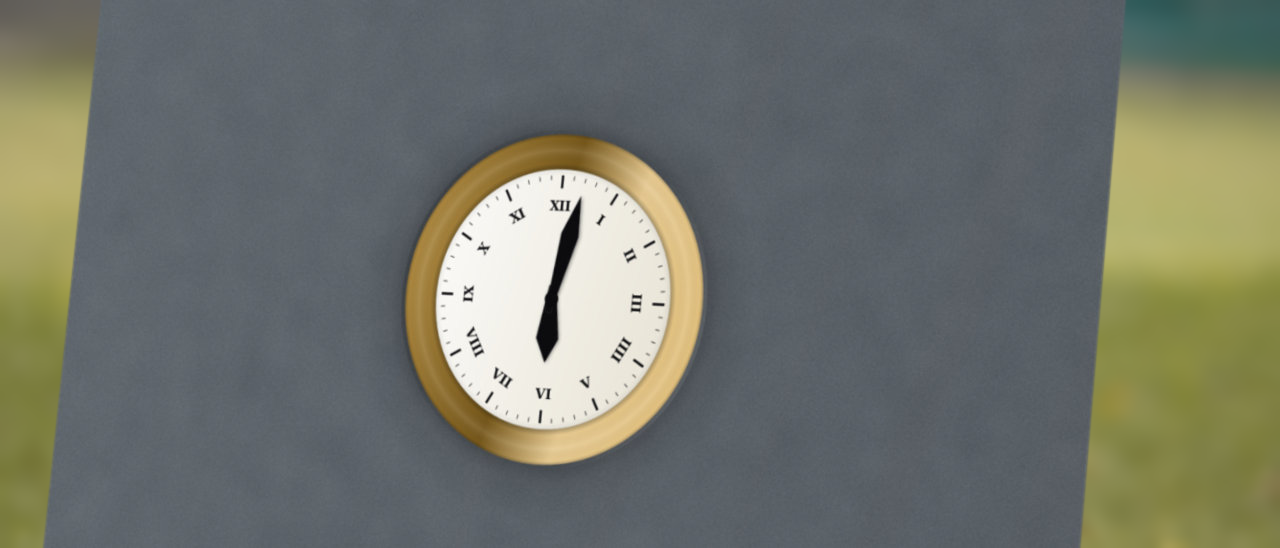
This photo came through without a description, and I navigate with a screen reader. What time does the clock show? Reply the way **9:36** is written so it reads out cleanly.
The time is **6:02**
